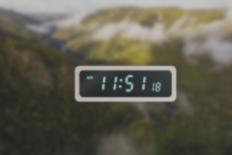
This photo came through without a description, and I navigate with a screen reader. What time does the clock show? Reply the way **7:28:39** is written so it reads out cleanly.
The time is **11:51:18**
